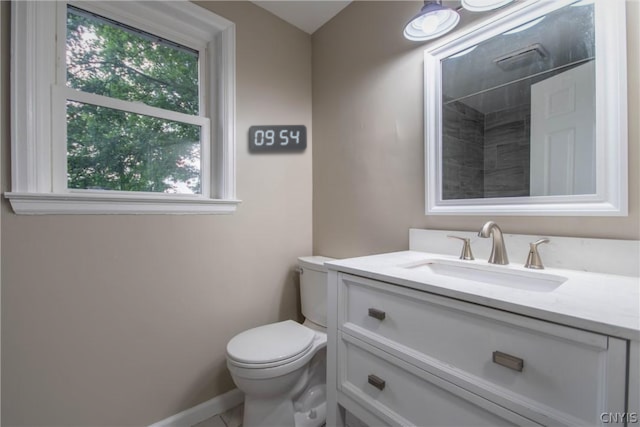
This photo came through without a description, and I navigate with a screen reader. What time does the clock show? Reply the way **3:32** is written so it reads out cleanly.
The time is **9:54**
